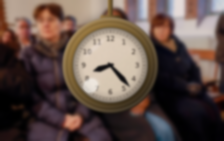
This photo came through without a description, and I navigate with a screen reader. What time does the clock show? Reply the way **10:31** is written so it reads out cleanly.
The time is **8:23**
